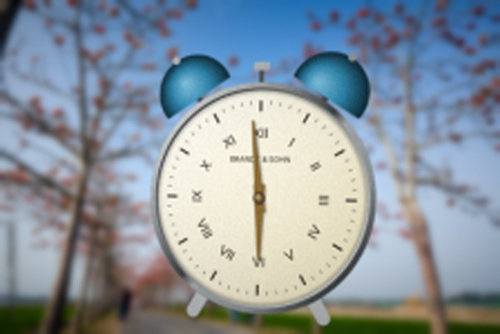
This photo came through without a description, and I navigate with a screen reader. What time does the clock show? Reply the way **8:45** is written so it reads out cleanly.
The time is **5:59**
